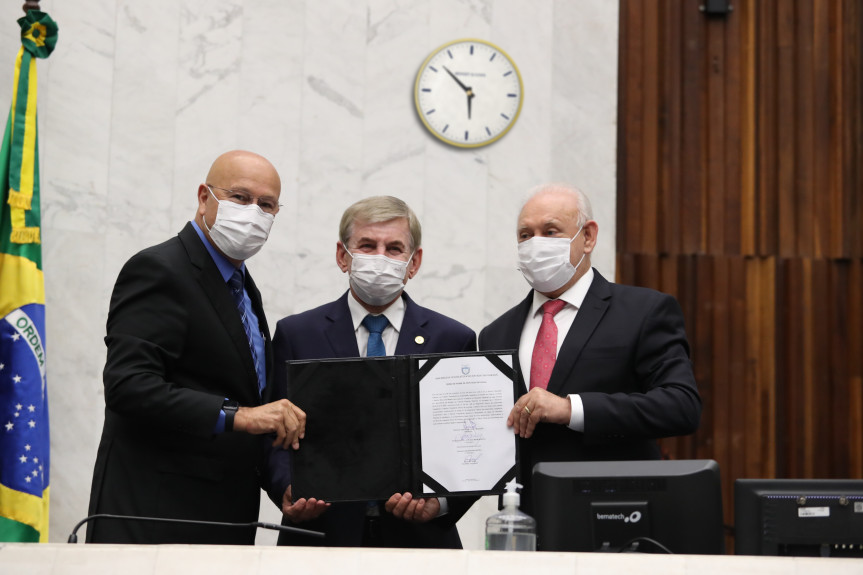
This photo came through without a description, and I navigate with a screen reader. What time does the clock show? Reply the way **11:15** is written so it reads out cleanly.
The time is **5:52**
